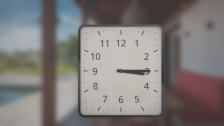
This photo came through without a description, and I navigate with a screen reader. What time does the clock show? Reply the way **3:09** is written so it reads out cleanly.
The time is **3:15**
